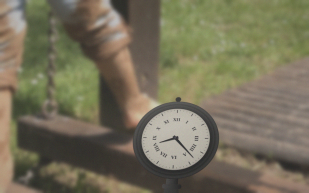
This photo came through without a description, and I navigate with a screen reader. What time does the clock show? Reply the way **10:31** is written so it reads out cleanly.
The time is **8:23**
